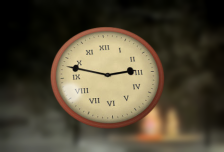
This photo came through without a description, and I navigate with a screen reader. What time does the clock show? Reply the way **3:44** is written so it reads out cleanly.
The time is **2:48**
